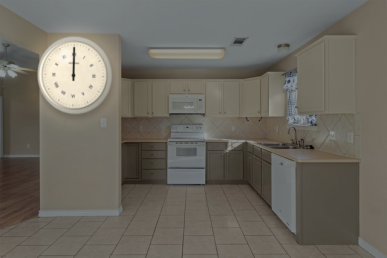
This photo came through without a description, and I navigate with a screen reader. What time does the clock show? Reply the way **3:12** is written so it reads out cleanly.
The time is **12:00**
